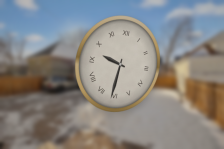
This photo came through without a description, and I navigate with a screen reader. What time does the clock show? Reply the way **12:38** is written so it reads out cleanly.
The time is **9:31**
